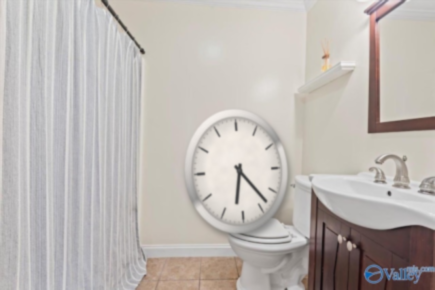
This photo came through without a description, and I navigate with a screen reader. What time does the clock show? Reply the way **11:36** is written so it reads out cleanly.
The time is **6:23**
